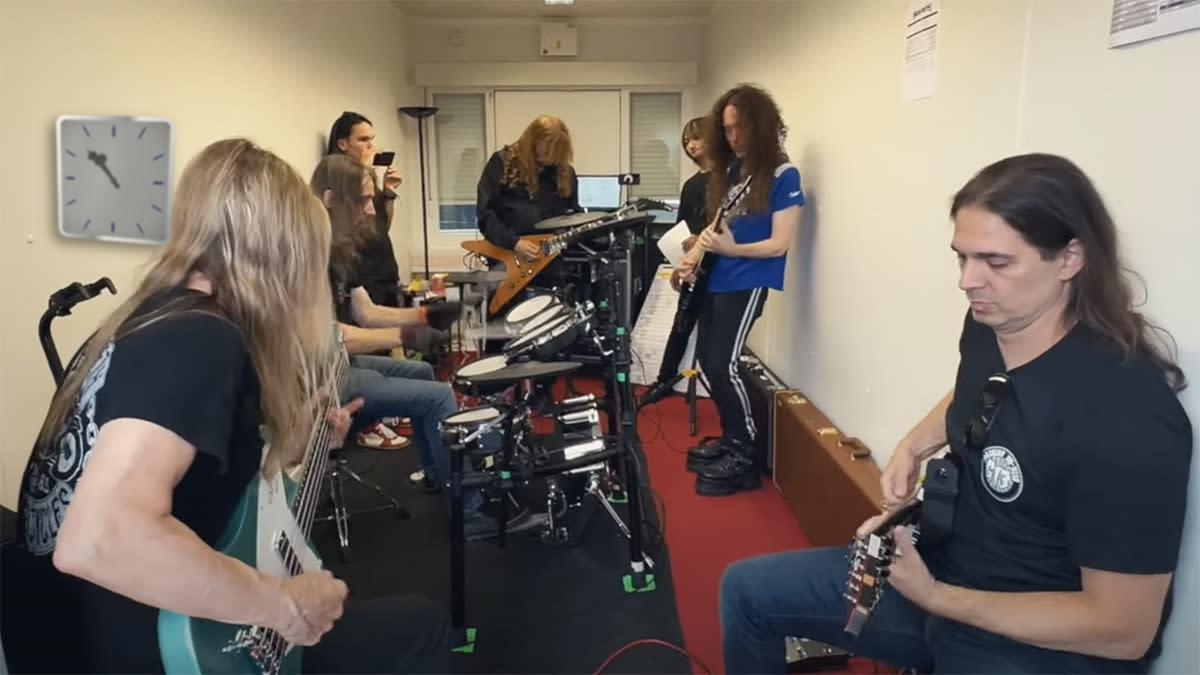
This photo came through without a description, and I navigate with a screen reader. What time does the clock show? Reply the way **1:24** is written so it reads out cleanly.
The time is **10:53**
